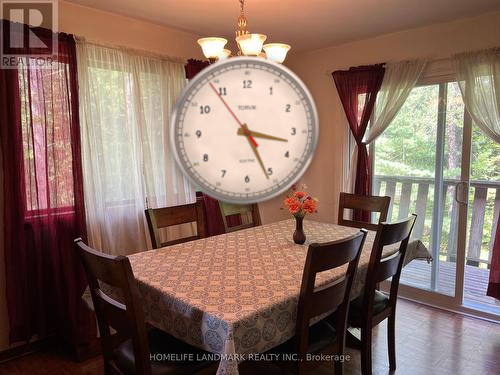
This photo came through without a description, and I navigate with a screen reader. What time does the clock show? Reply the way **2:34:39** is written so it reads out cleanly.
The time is **3:25:54**
